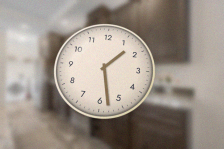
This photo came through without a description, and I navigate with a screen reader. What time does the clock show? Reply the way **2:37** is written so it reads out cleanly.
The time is **1:28**
